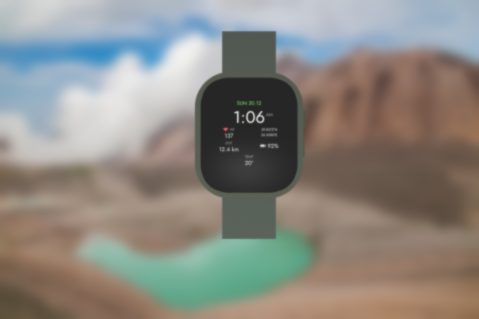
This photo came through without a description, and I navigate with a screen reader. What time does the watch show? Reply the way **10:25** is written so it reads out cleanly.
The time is **1:06**
